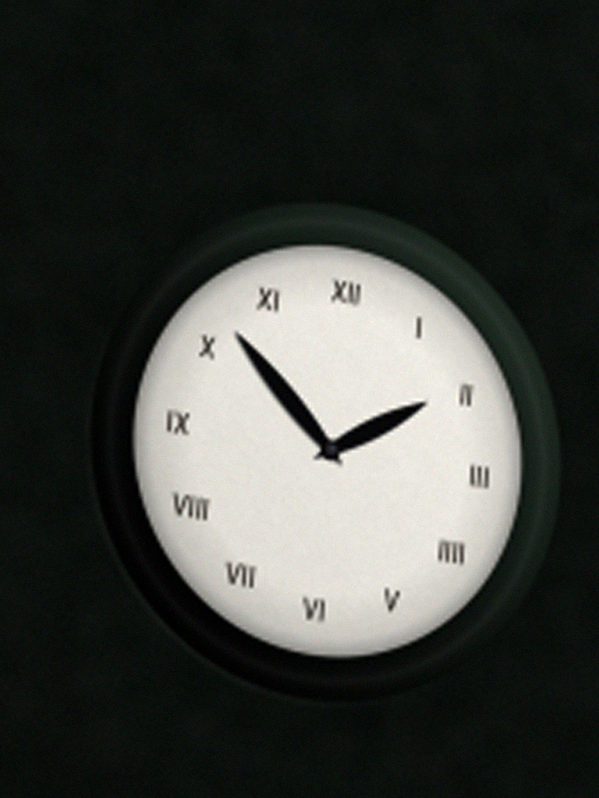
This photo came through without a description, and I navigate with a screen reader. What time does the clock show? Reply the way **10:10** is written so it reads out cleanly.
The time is **1:52**
